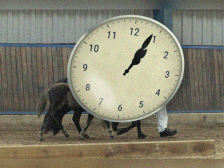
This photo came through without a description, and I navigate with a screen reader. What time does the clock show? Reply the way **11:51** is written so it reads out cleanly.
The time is **1:04**
